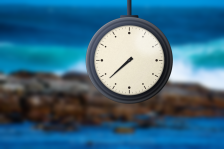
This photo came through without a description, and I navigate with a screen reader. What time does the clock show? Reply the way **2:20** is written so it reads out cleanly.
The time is **7:38**
